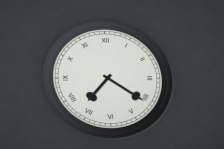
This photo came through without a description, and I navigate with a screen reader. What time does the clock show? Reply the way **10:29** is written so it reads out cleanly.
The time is **7:21**
